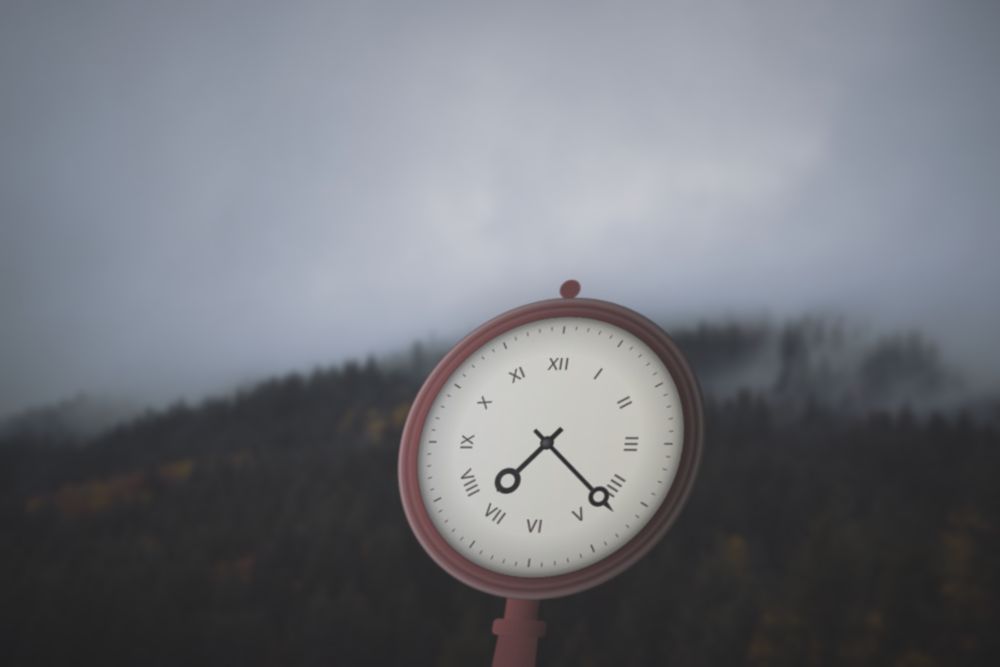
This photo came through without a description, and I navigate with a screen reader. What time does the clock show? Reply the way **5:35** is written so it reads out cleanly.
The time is **7:22**
